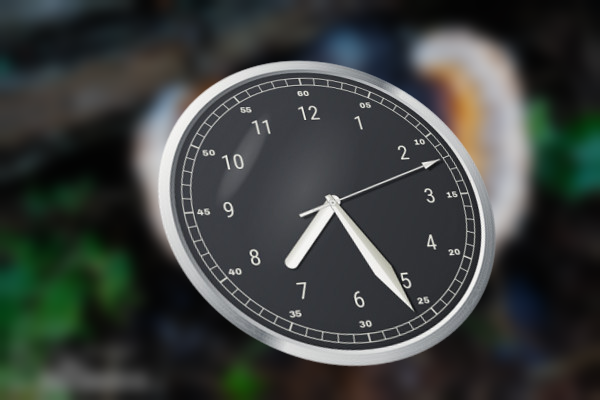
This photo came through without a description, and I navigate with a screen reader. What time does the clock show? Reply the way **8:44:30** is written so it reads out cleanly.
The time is **7:26:12**
